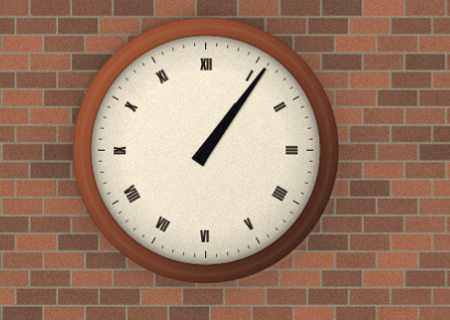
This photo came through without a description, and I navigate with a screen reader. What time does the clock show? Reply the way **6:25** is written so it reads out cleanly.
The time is **1:06**
